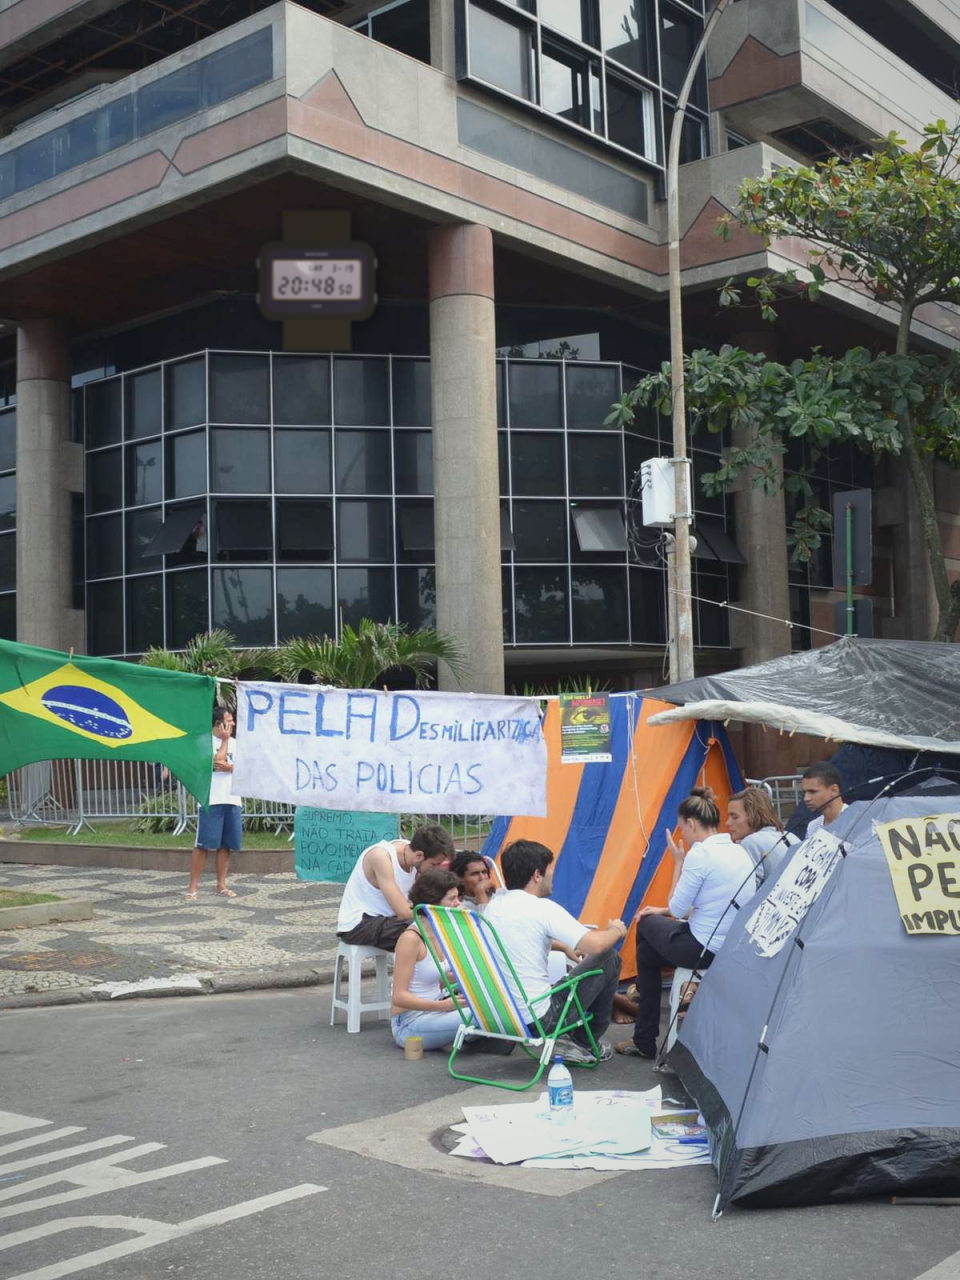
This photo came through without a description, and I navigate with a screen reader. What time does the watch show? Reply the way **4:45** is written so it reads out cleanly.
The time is **20:48**
